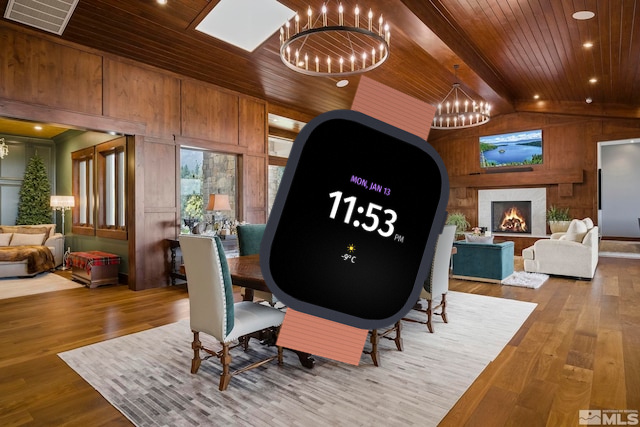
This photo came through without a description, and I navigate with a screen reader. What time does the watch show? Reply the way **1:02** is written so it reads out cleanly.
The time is **11:53**
